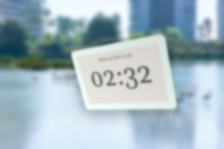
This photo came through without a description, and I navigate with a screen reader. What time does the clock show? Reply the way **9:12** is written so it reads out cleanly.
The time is **2:32**
